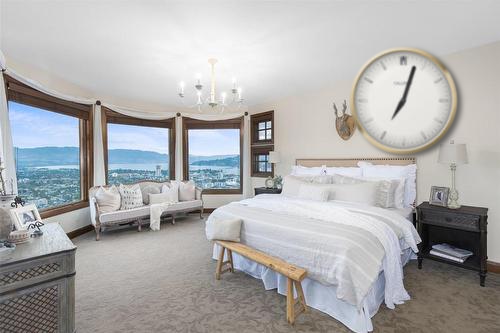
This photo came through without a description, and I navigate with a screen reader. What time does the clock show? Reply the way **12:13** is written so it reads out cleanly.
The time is **7:03**
